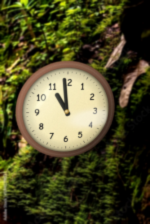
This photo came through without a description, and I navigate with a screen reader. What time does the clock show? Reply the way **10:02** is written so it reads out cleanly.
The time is **10:59**
